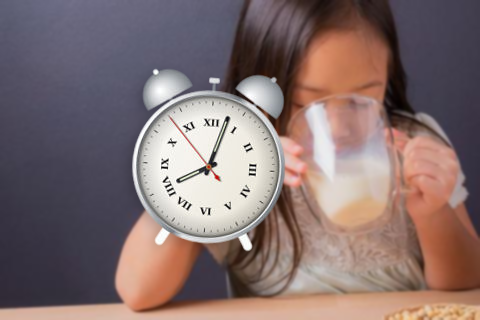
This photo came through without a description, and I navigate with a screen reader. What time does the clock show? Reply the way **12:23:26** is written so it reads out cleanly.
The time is **8:02:53**
